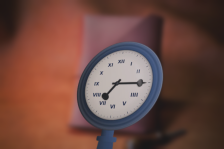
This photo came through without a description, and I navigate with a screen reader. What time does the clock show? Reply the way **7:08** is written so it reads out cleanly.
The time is **7:15**
